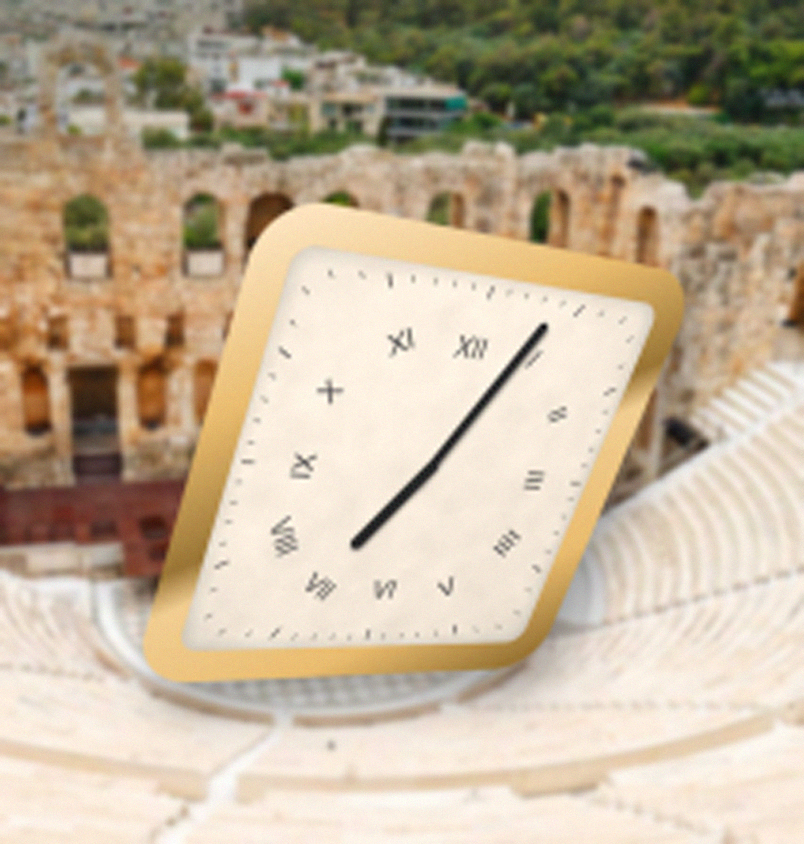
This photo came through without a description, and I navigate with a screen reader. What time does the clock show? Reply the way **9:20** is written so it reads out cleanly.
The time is **7:04**
